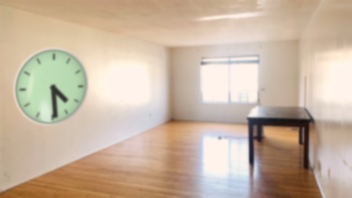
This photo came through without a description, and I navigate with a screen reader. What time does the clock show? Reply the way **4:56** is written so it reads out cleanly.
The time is **4:29**
